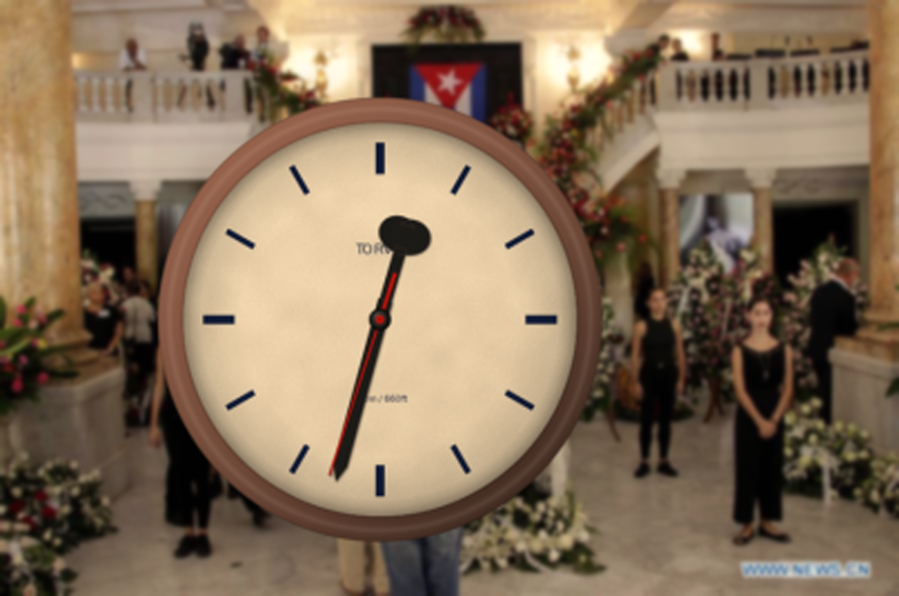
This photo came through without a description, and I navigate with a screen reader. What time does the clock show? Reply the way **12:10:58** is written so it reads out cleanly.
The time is **12:32:33**
